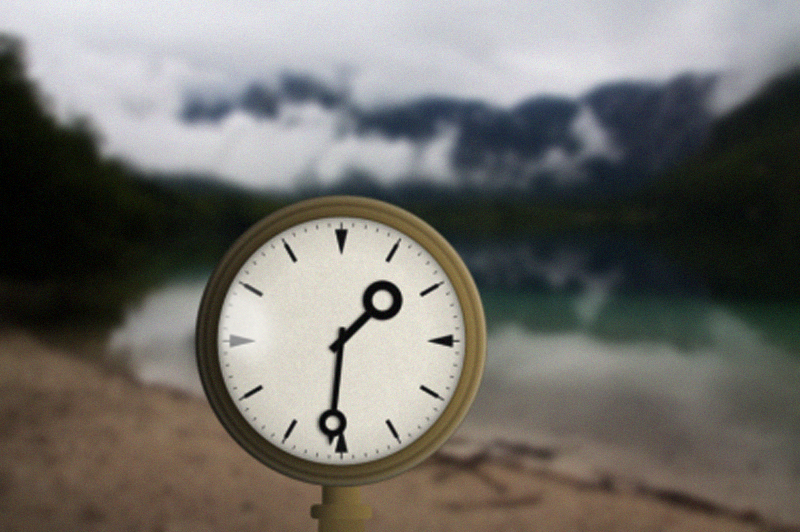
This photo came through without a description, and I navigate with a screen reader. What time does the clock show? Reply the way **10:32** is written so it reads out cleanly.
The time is **1:31**
